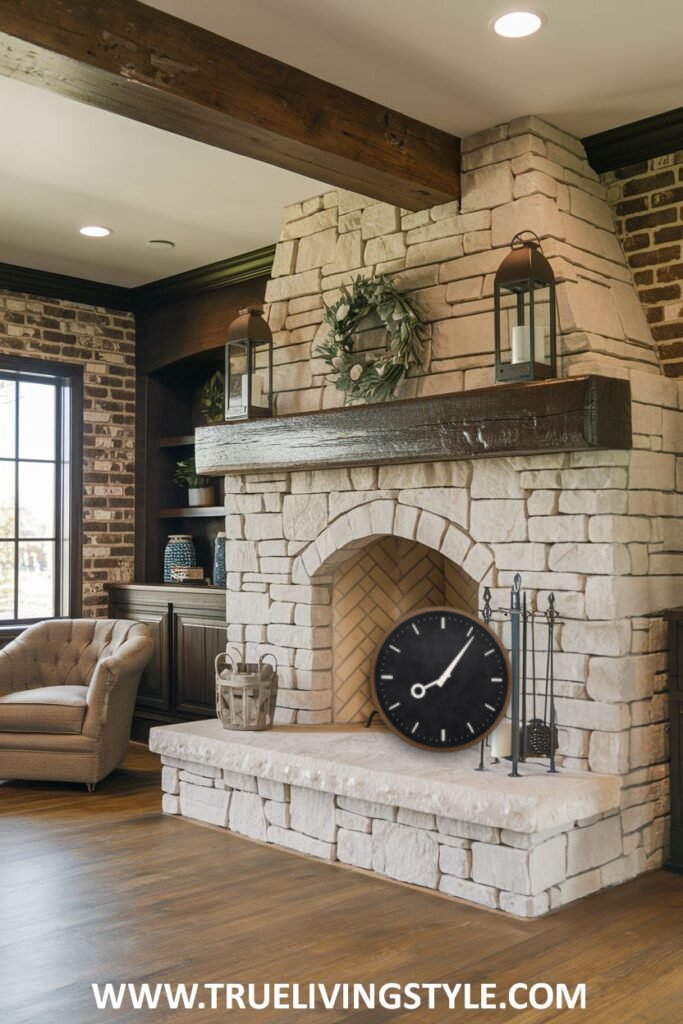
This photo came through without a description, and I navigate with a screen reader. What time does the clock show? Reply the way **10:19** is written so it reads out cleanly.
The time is **8:06**
